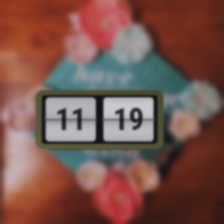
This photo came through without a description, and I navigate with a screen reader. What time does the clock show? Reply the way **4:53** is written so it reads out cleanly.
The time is **11:19**
